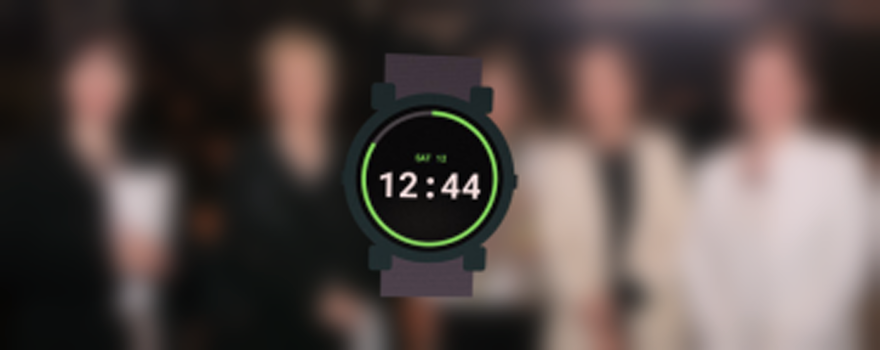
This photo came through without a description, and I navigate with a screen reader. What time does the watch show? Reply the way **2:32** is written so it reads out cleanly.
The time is **12:44**
